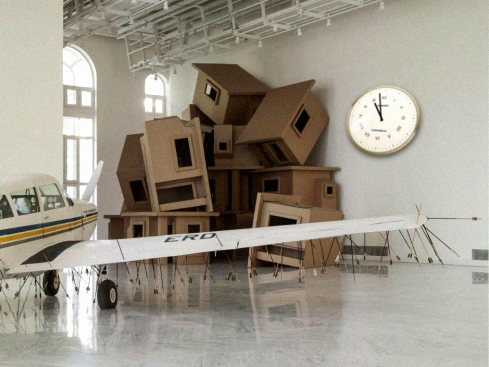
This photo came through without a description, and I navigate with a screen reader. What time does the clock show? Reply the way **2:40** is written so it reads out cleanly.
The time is **10:58**
